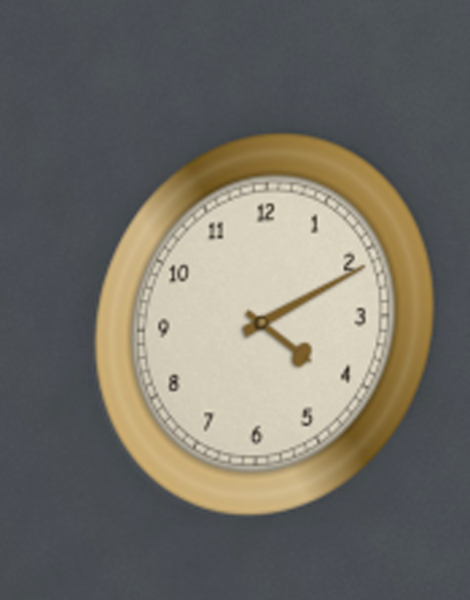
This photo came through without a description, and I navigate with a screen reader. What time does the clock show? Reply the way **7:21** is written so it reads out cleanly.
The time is **4:11**
